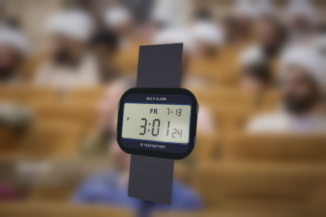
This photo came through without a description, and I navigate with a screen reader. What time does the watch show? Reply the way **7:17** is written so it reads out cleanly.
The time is **3:01**
